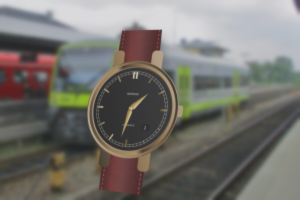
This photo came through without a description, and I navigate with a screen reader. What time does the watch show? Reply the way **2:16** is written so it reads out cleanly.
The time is **1:32**
